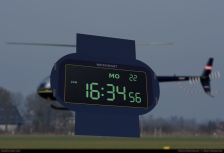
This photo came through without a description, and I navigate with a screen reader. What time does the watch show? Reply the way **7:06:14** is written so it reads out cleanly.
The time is **16:34:56**
